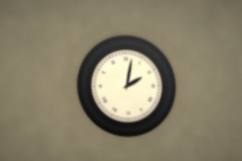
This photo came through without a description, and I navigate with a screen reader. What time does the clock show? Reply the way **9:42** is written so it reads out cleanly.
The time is **2:02**
